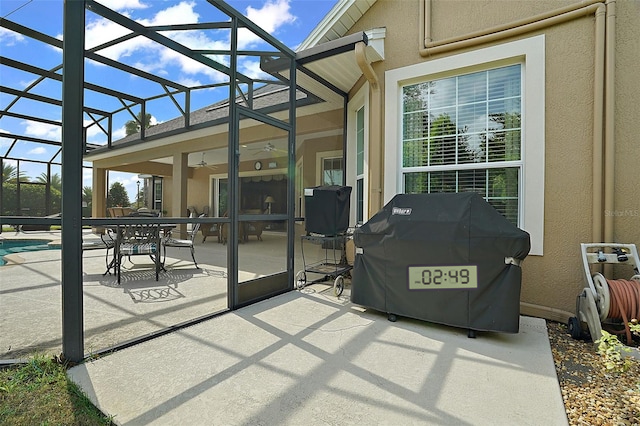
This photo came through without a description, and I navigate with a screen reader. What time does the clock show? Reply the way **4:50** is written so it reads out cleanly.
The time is **2:49**
